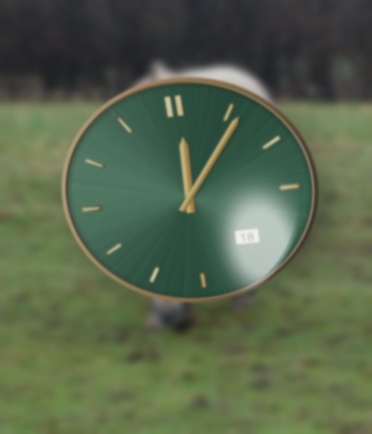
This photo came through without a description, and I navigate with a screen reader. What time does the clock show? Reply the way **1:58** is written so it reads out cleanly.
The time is **12:06**
